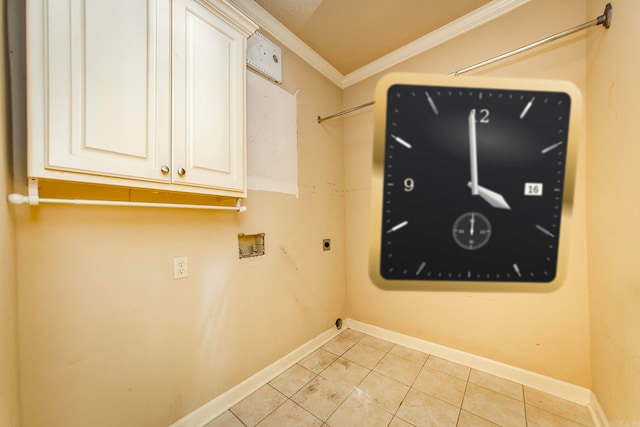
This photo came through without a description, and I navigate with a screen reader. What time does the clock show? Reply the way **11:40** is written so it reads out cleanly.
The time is **3:59**
